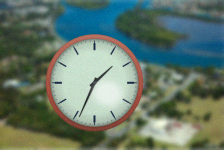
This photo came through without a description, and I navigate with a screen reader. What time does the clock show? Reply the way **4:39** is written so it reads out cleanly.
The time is **1:34**
